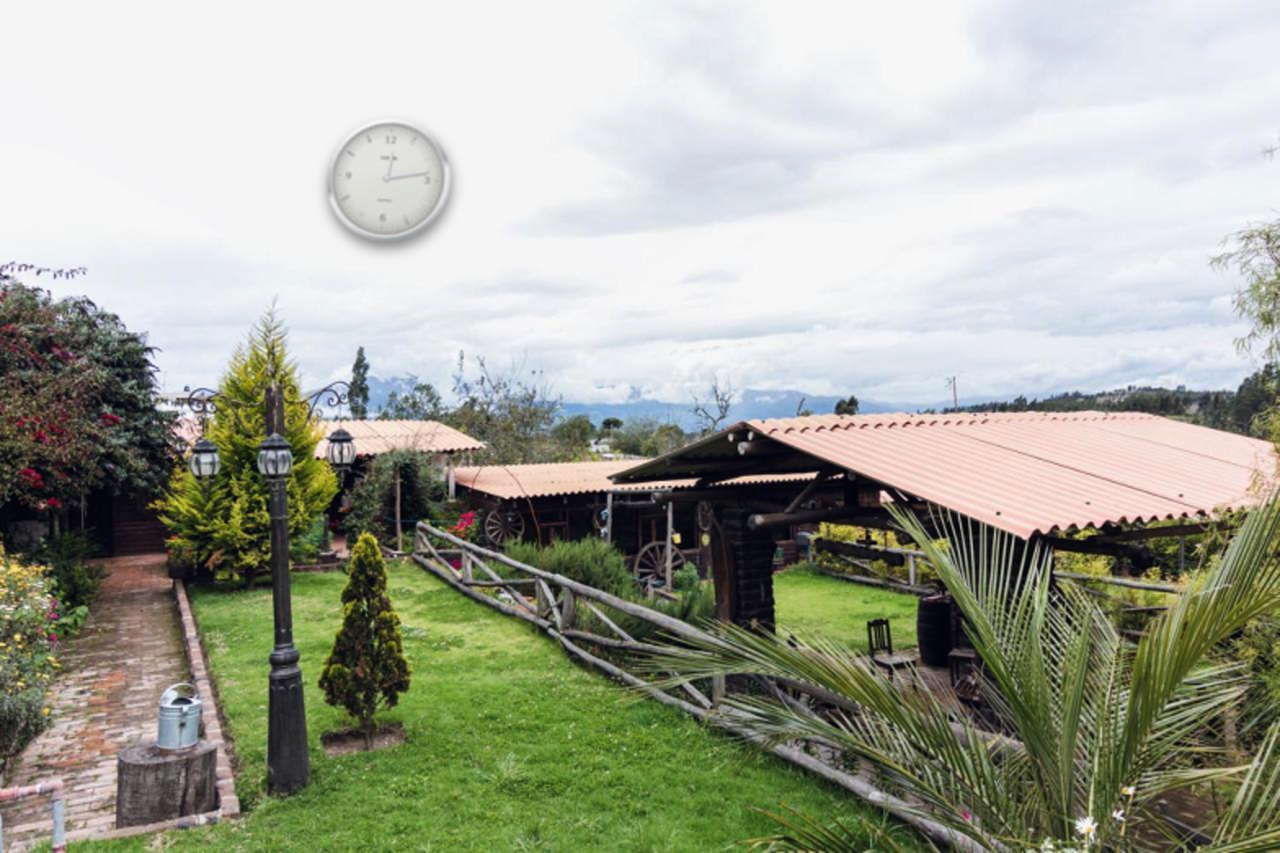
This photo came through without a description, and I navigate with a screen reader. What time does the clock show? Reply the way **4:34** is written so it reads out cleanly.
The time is **12:13**
